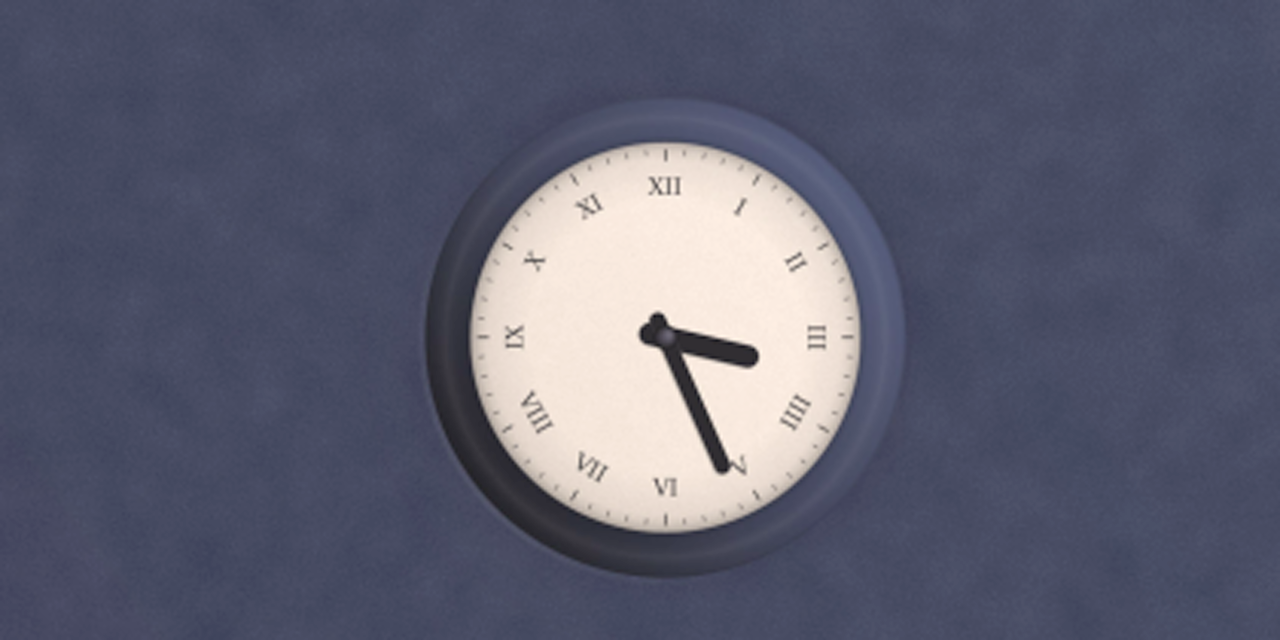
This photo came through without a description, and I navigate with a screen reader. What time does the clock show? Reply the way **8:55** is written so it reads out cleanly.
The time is **3:26**
